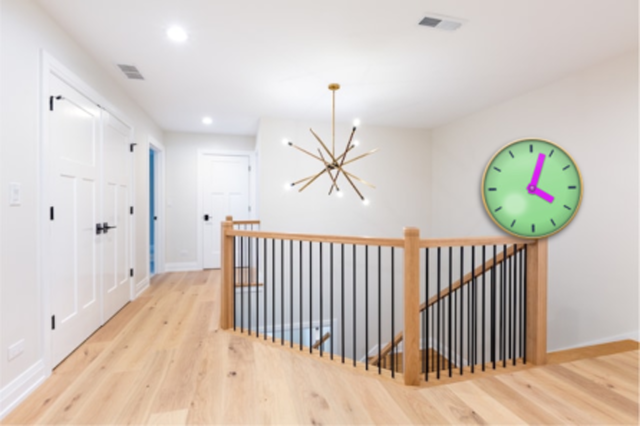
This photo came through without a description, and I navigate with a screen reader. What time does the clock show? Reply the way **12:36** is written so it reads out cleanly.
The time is **4:03**
